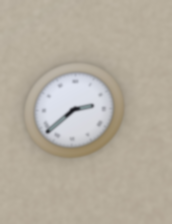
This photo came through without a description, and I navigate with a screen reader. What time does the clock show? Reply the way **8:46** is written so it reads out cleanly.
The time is **2:38**
